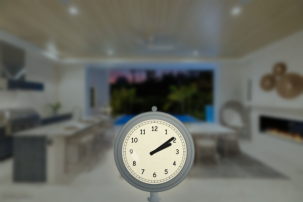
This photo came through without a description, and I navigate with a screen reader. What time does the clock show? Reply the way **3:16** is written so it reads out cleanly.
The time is **2:09**
